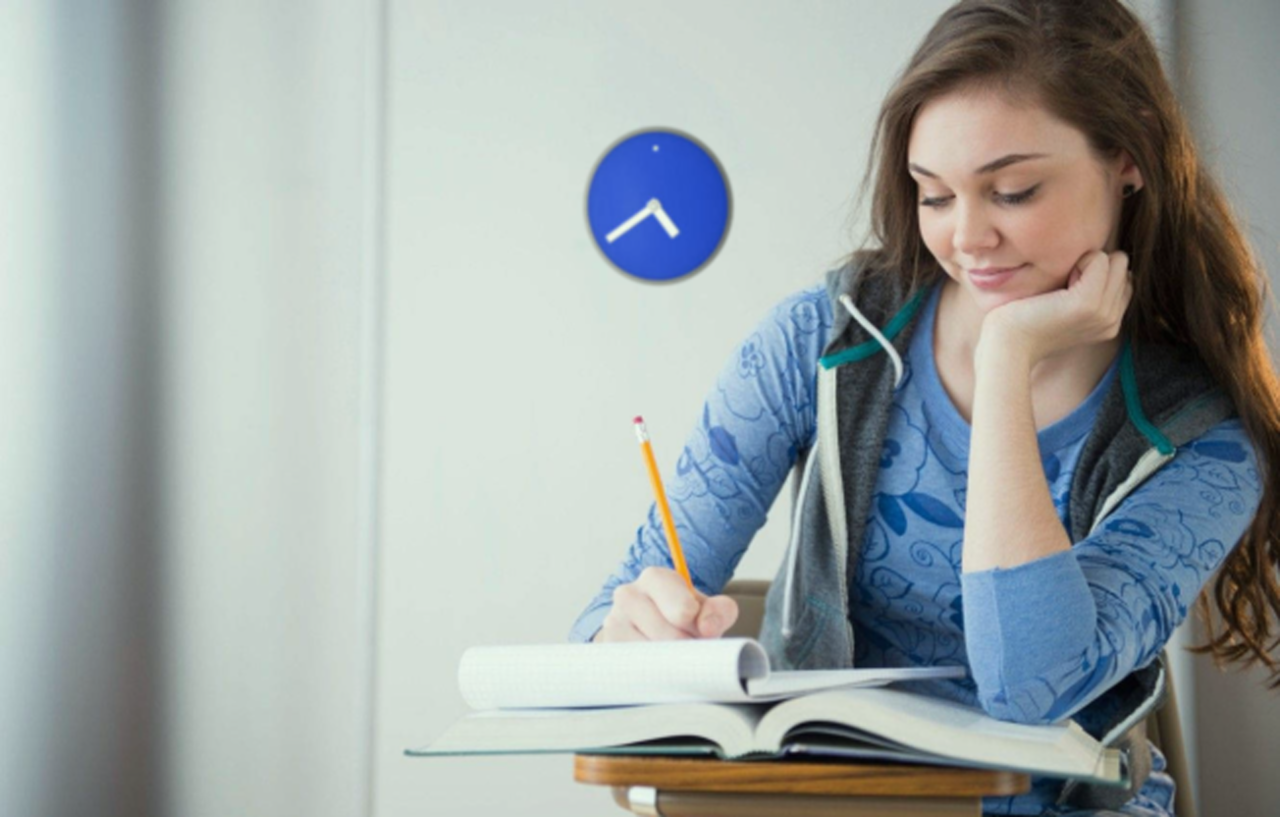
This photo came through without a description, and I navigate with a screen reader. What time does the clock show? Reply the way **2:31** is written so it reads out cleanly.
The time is **4:39**
